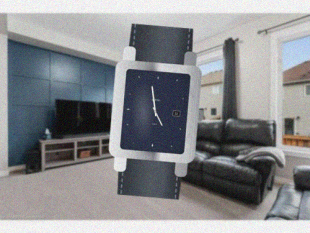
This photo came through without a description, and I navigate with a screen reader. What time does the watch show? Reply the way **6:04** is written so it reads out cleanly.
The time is **4:58**
